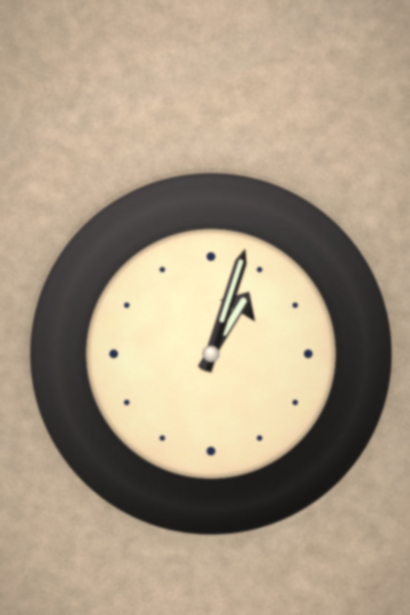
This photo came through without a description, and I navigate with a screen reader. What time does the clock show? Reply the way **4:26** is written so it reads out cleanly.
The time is **1:03**
